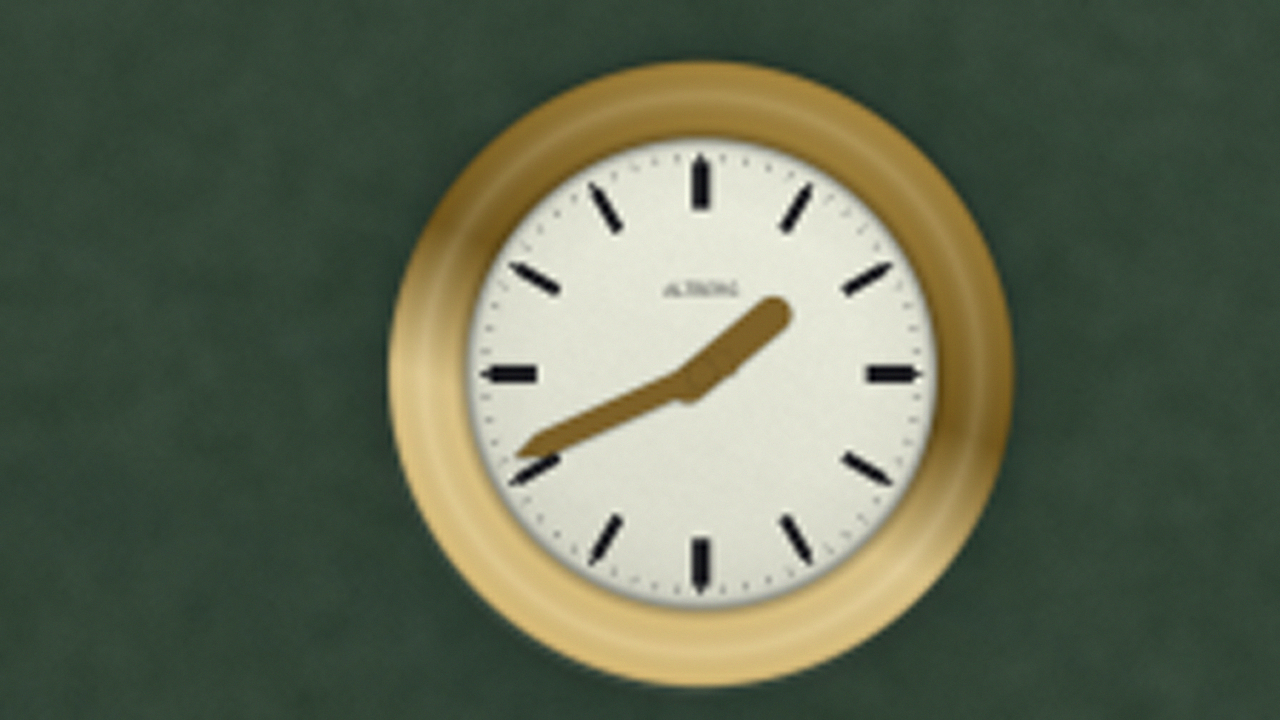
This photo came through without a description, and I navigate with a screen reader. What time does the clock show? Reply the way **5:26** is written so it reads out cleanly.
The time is **1:41**
